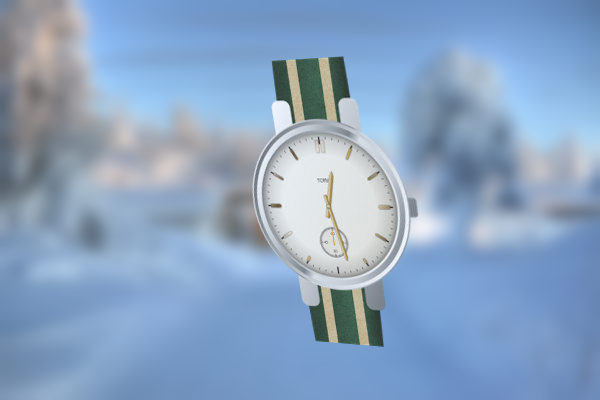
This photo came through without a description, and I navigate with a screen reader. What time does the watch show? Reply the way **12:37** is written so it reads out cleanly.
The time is **12:28**
